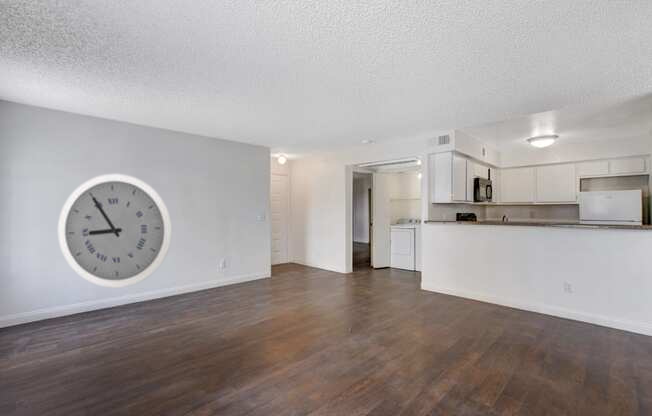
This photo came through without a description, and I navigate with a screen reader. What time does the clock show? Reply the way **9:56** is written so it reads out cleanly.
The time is **8:55**
